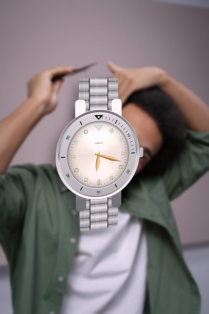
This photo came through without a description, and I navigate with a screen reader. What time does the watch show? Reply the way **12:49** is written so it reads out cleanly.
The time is **6:18**
